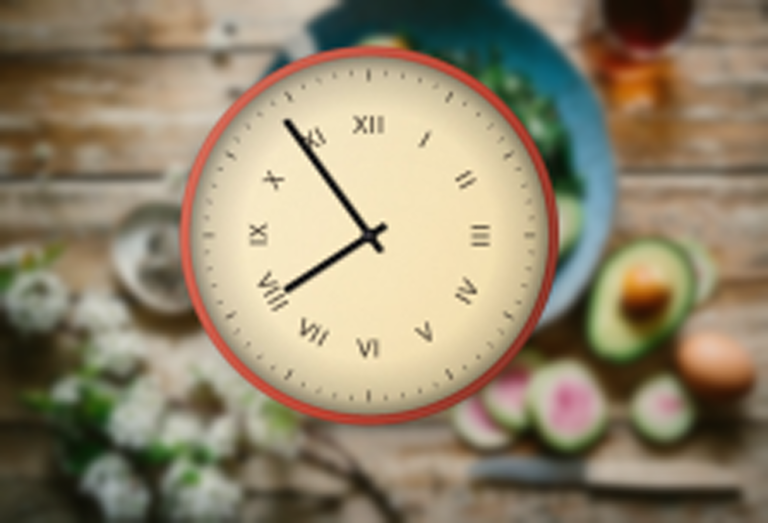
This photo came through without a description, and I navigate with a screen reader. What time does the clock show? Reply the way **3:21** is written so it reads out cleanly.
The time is **7:54**
